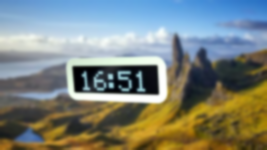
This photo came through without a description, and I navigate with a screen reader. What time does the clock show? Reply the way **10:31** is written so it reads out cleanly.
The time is **16:51**
